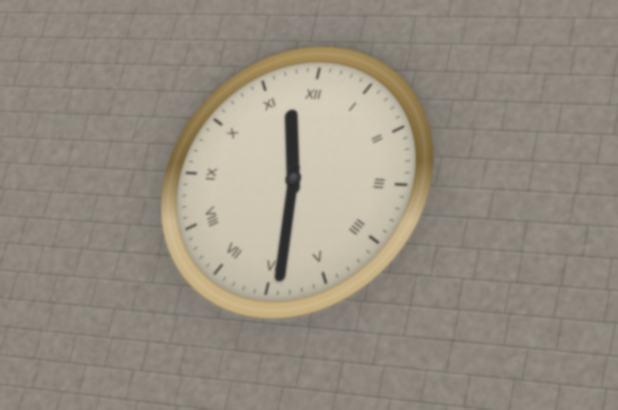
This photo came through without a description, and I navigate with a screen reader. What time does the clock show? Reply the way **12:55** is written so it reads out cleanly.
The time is **11:29**
